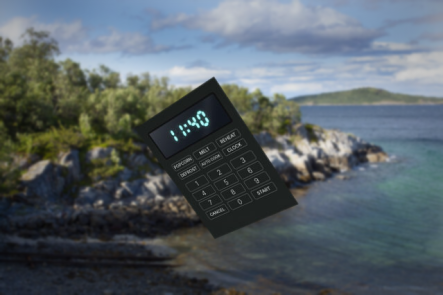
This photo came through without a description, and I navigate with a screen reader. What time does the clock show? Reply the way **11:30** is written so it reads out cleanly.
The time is **11:40**
